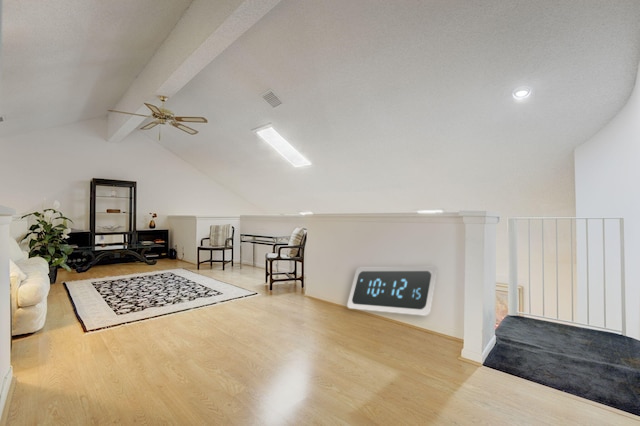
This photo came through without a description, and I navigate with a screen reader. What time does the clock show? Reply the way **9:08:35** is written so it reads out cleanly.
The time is **10:12:15**
